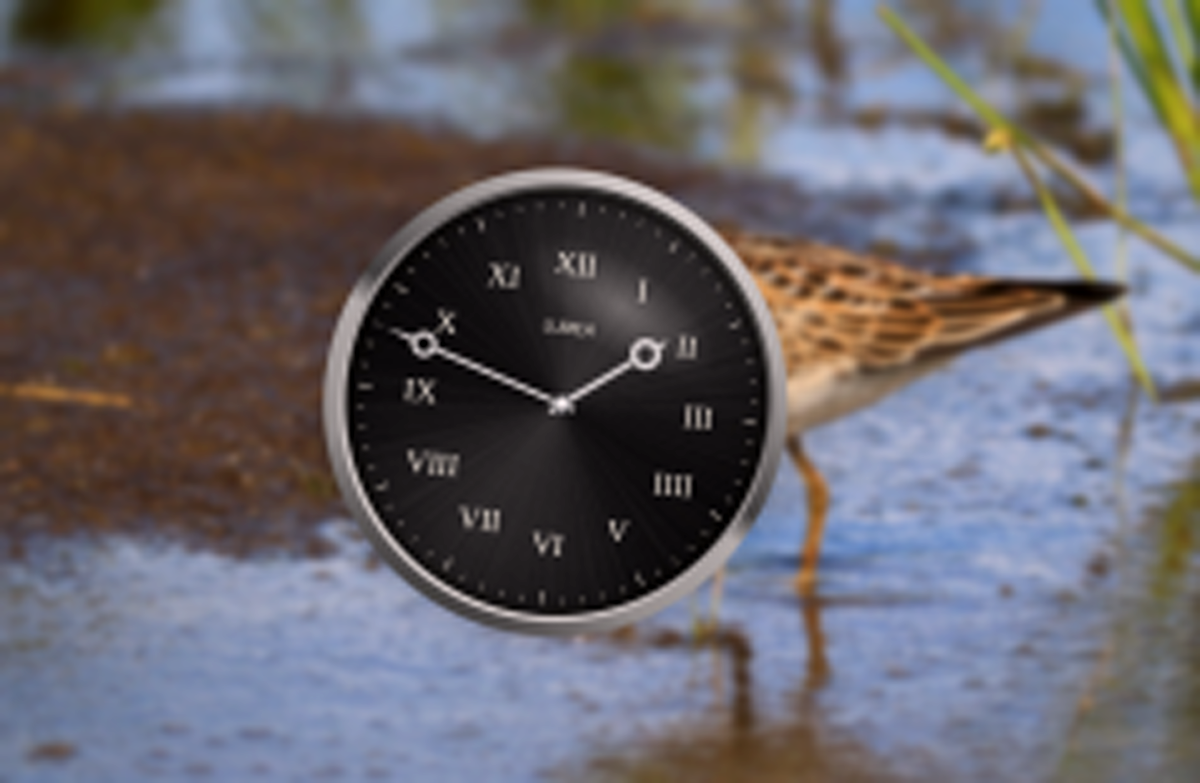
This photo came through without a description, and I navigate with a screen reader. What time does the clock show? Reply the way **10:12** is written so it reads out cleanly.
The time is **1:48**
